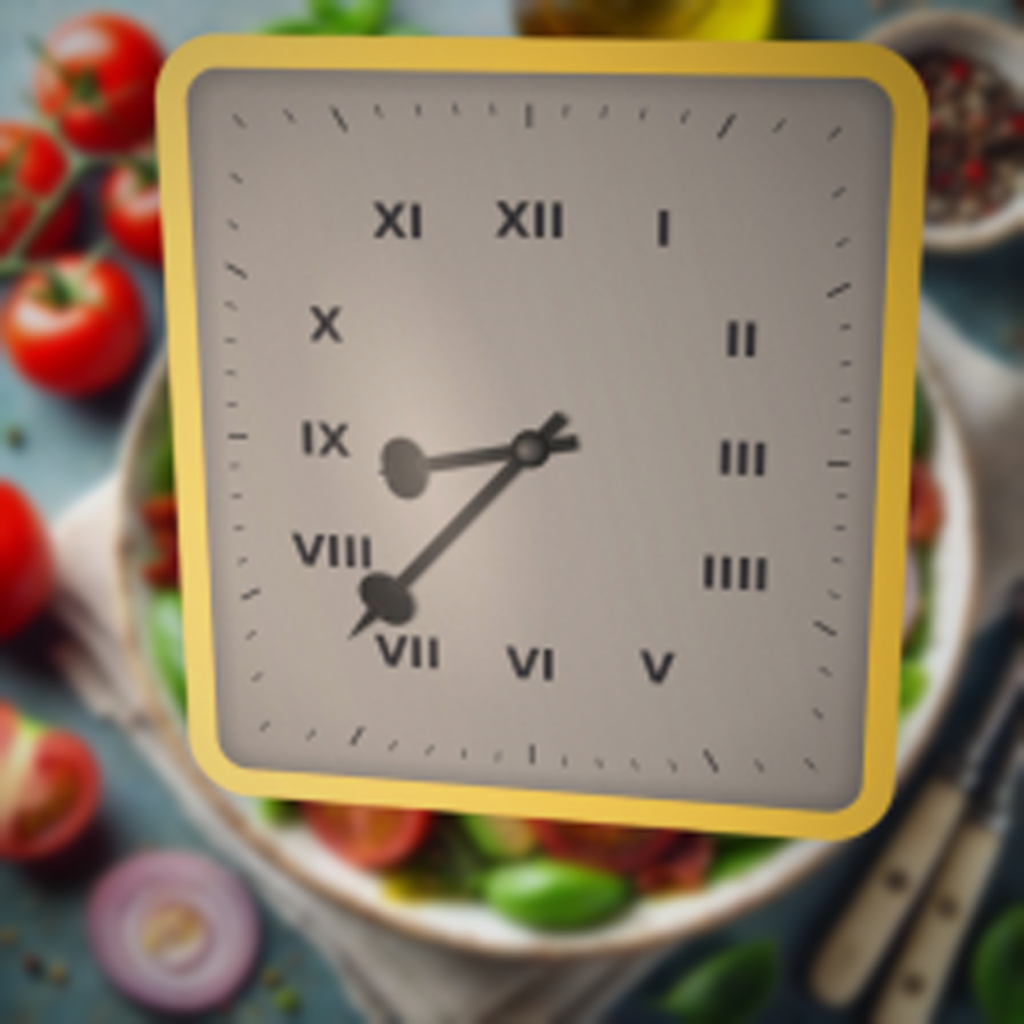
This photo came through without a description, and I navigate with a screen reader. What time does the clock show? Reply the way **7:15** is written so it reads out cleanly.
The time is **8:37**
